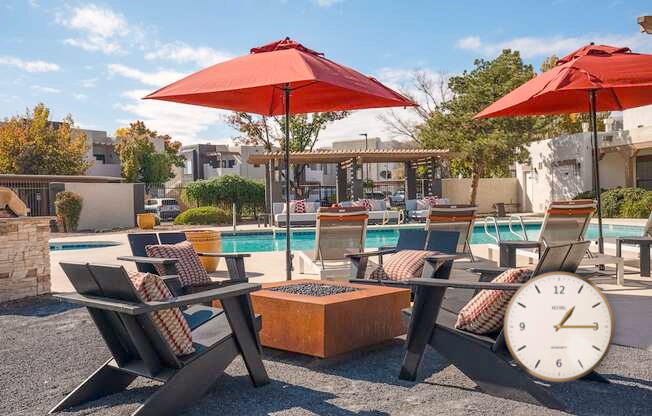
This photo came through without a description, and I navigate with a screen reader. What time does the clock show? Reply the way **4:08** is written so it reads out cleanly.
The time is **1:15**
